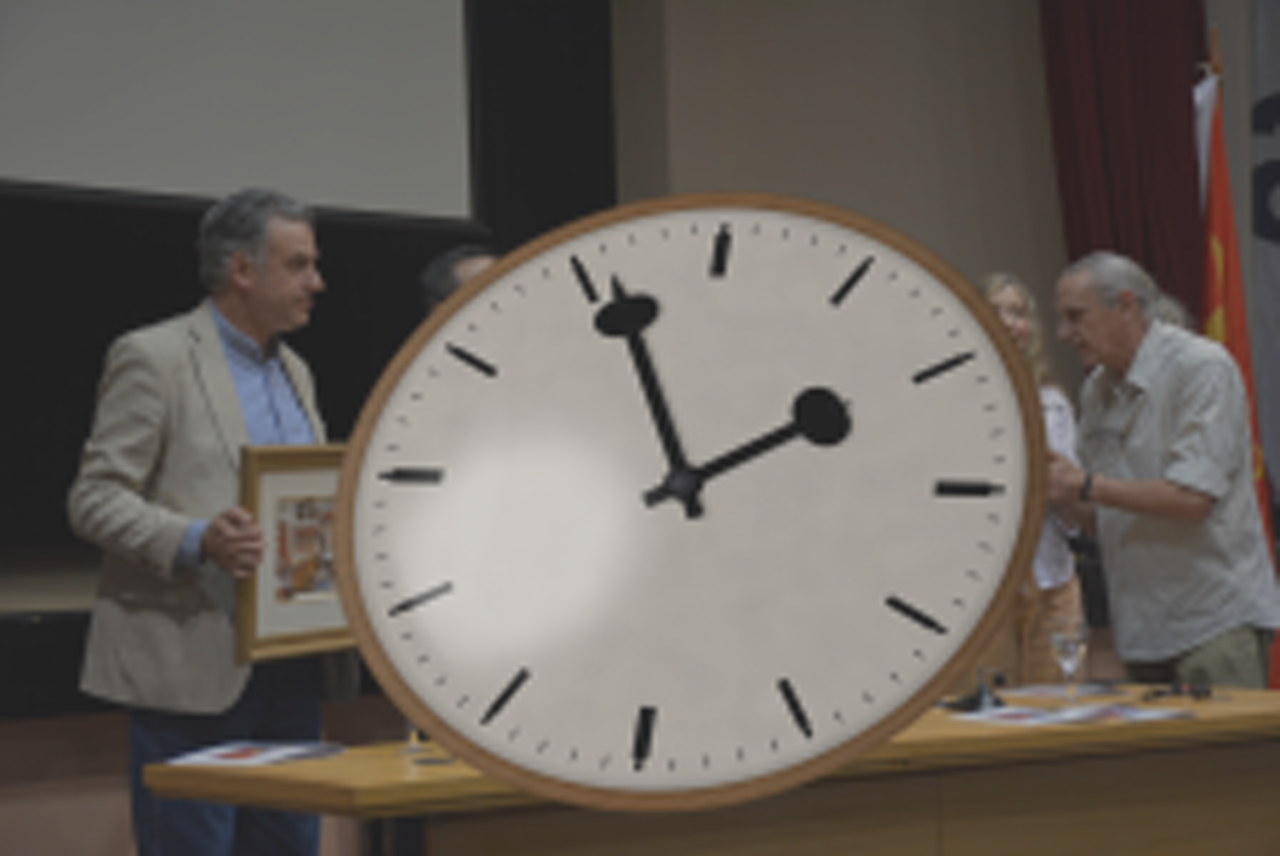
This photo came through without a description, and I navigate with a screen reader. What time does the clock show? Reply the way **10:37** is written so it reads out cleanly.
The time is **1:56**
